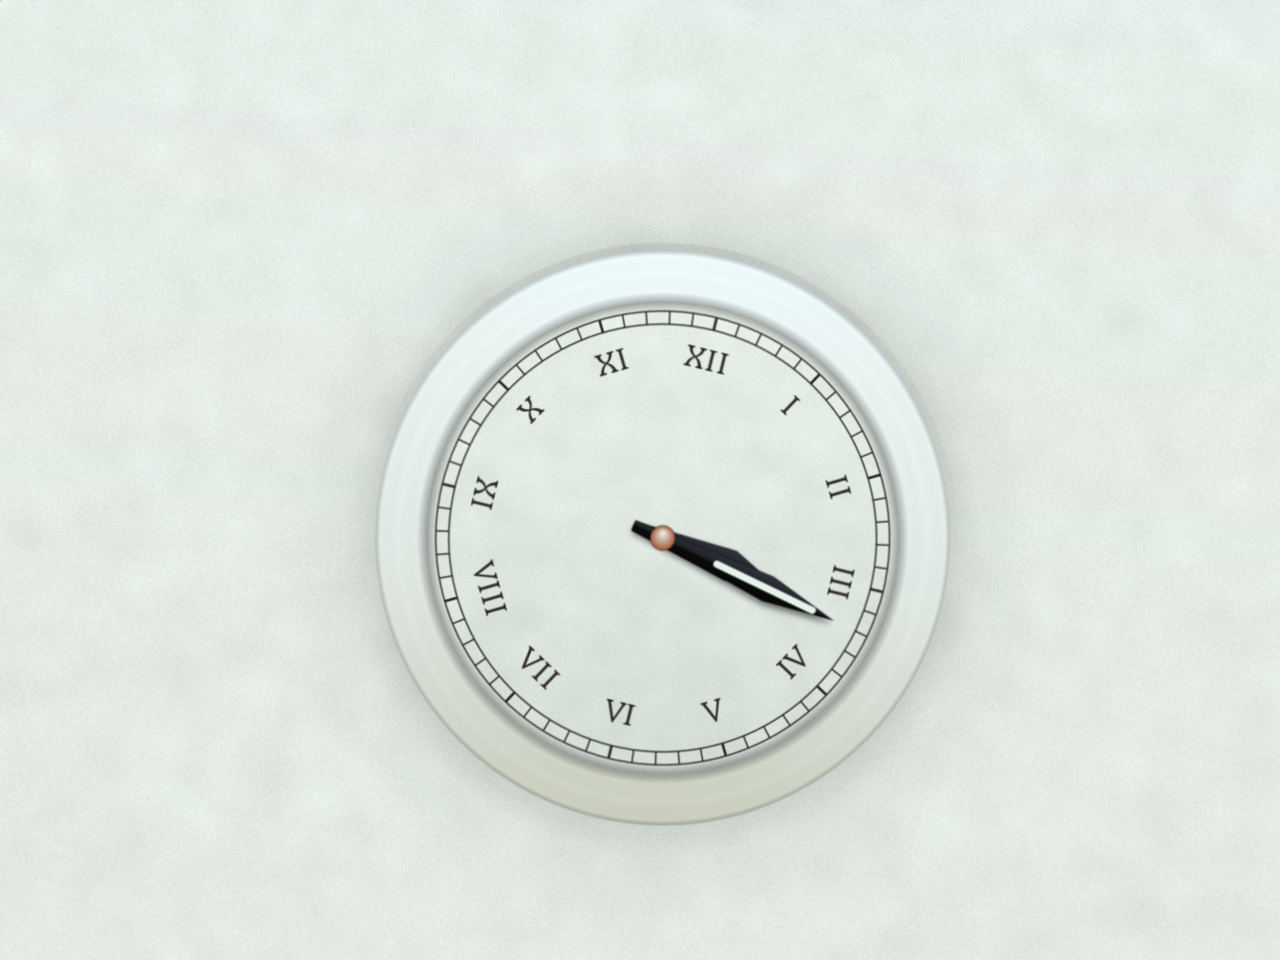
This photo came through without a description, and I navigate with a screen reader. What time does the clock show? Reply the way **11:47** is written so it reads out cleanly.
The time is **3:17**
